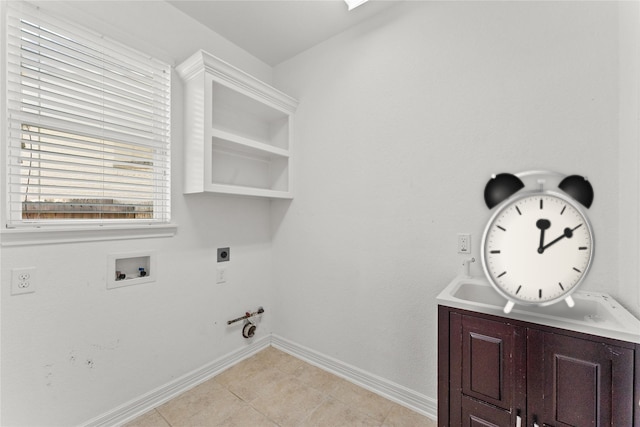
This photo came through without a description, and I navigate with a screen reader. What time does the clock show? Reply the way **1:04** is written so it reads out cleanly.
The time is **12:10**
